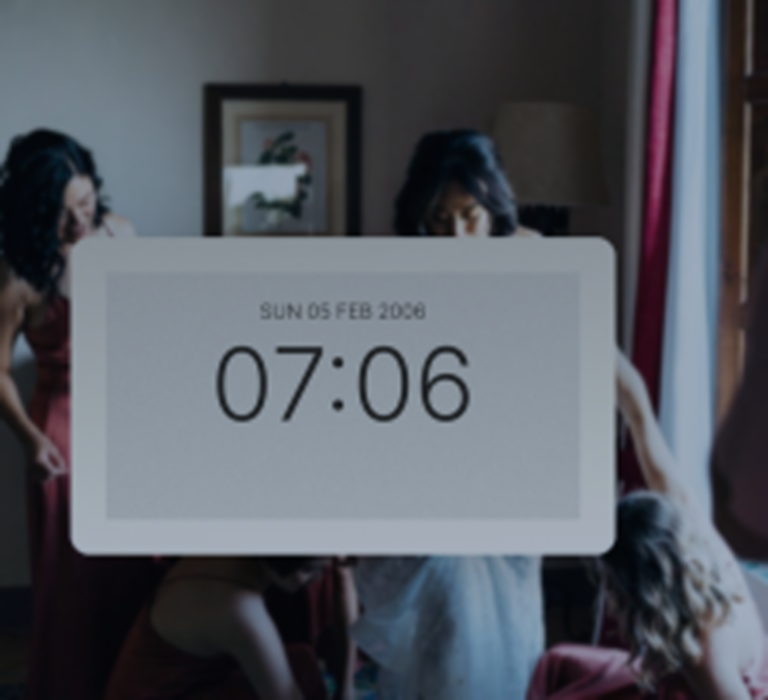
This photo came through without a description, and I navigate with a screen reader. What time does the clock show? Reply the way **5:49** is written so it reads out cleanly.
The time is **7:06**
